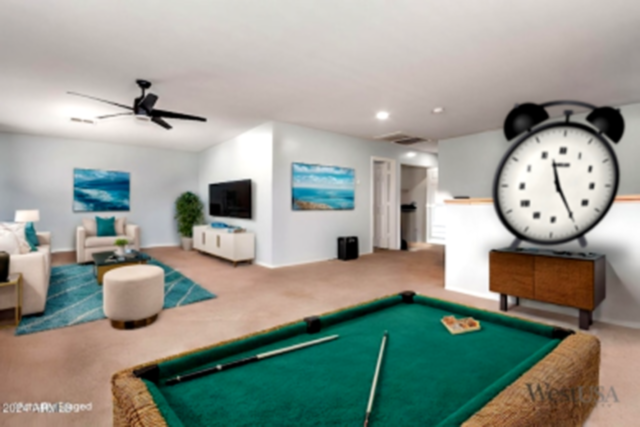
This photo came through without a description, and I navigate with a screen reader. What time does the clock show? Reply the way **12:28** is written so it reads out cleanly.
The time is **11:25**
